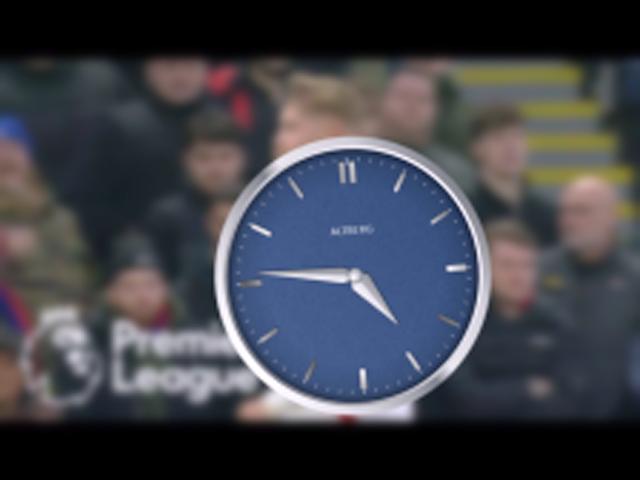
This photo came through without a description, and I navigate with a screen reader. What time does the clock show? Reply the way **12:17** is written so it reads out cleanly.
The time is **4:46**
